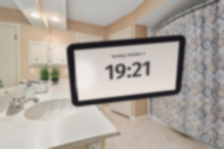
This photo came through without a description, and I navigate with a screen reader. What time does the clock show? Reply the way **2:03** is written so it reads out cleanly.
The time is **19:21**
